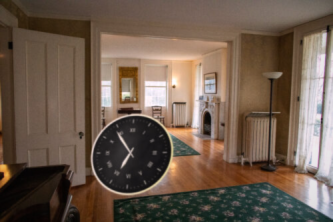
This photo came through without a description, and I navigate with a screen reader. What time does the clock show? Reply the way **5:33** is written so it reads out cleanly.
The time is **6:54**
